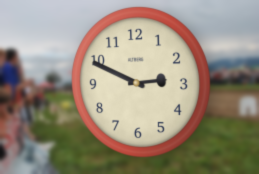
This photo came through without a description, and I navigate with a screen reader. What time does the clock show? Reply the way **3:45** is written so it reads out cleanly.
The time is **2:49**
